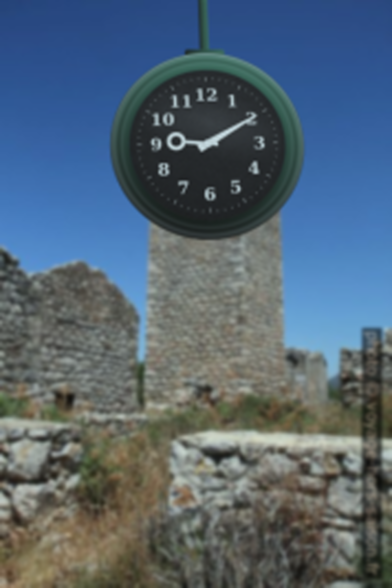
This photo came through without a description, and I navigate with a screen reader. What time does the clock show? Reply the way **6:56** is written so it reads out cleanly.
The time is **9:10**
